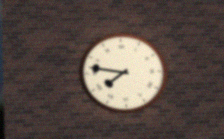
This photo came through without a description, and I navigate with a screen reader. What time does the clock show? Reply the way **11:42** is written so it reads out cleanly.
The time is **7:47**
